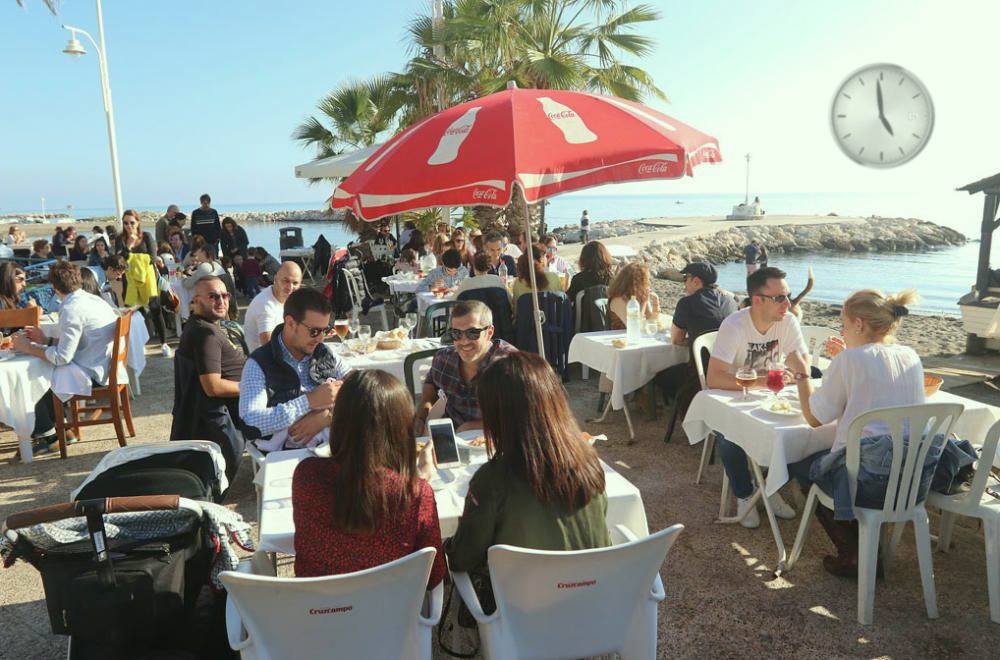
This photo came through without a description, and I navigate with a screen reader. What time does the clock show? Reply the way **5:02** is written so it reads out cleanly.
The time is **4:59**
